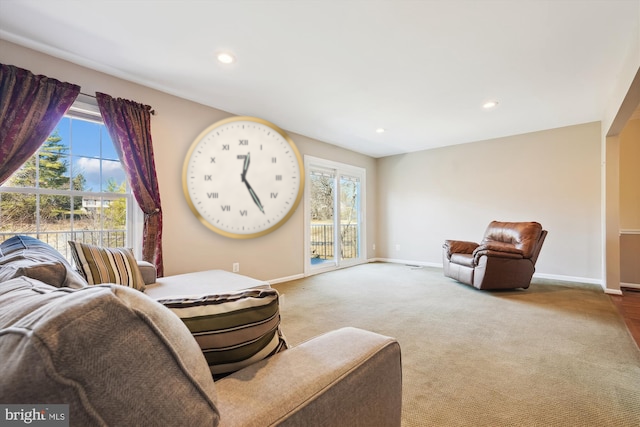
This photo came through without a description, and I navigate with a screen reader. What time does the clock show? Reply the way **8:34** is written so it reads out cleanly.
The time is **12:25**
